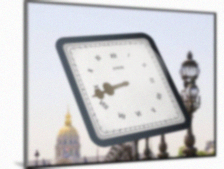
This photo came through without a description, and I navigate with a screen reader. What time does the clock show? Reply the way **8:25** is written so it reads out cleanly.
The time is **8:43**
